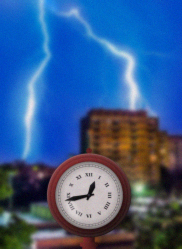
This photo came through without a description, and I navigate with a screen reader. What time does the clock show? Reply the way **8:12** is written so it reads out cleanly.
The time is **12:43**
